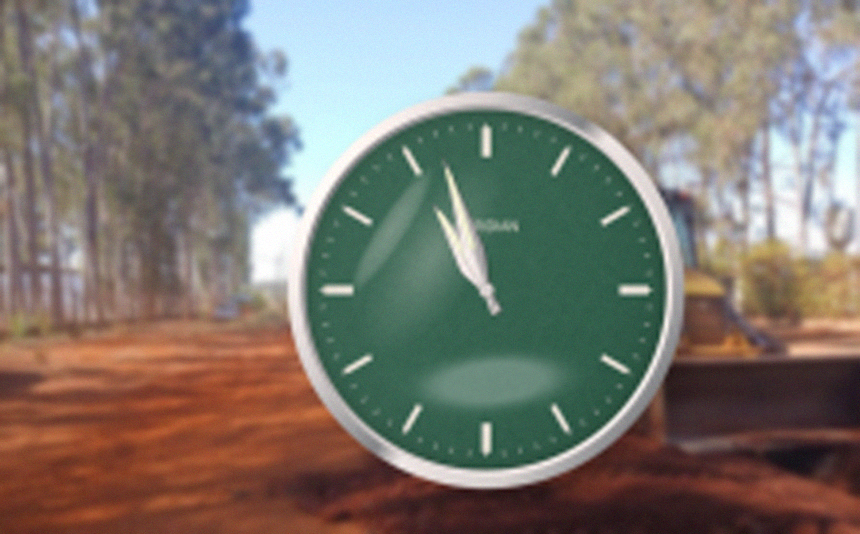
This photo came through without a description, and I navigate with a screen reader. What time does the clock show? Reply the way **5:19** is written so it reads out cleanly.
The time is **10:57**
